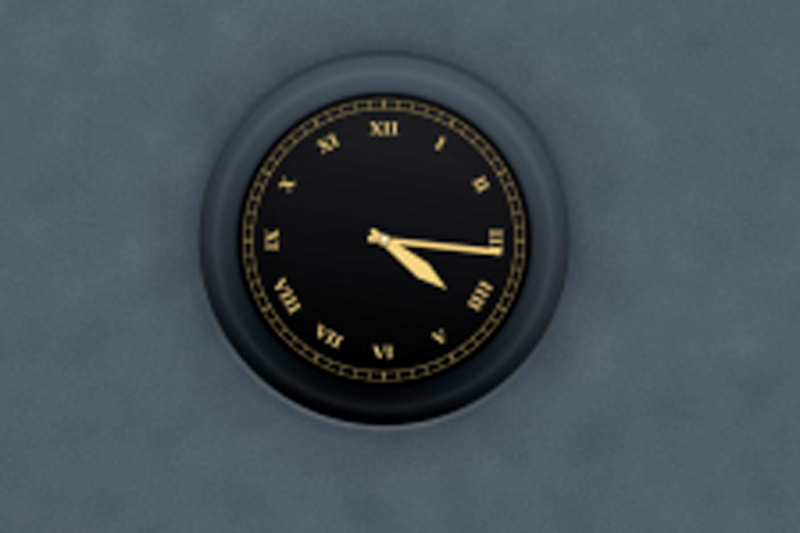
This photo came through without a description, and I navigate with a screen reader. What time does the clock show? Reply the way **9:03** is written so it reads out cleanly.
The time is **4:16**
